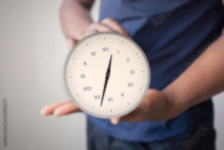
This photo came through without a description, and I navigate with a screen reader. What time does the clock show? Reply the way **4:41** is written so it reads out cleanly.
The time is **12:33**
